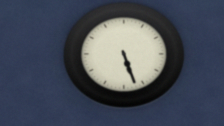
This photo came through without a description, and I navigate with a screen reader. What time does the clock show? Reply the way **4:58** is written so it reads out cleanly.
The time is **5:27**
